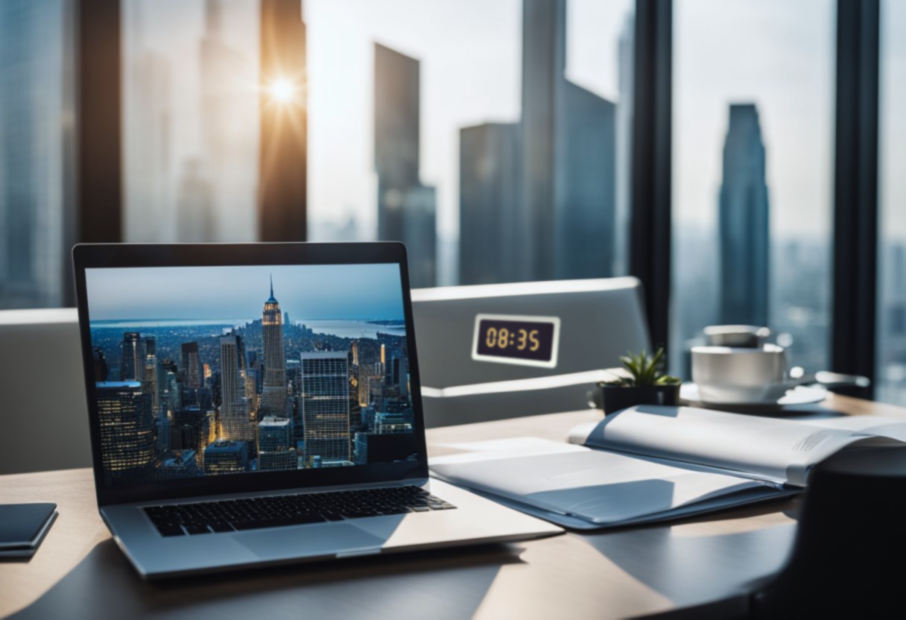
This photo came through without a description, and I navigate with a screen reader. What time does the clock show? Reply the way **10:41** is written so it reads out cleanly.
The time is **8:35**
